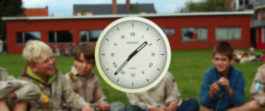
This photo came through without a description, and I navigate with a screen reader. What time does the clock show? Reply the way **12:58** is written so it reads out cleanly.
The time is **1:37**
